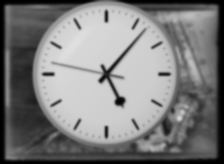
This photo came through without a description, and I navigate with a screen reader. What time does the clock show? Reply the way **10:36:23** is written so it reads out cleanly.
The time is **5:06:47**
